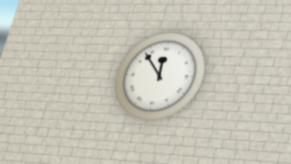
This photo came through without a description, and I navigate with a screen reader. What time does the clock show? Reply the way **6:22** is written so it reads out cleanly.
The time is **11:53**
